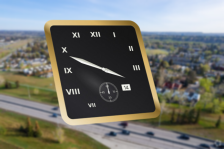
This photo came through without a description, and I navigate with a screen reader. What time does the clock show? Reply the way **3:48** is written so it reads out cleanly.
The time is **3:49**
